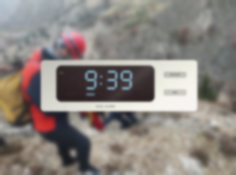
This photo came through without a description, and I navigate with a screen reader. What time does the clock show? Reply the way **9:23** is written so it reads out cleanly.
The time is **9:39**
